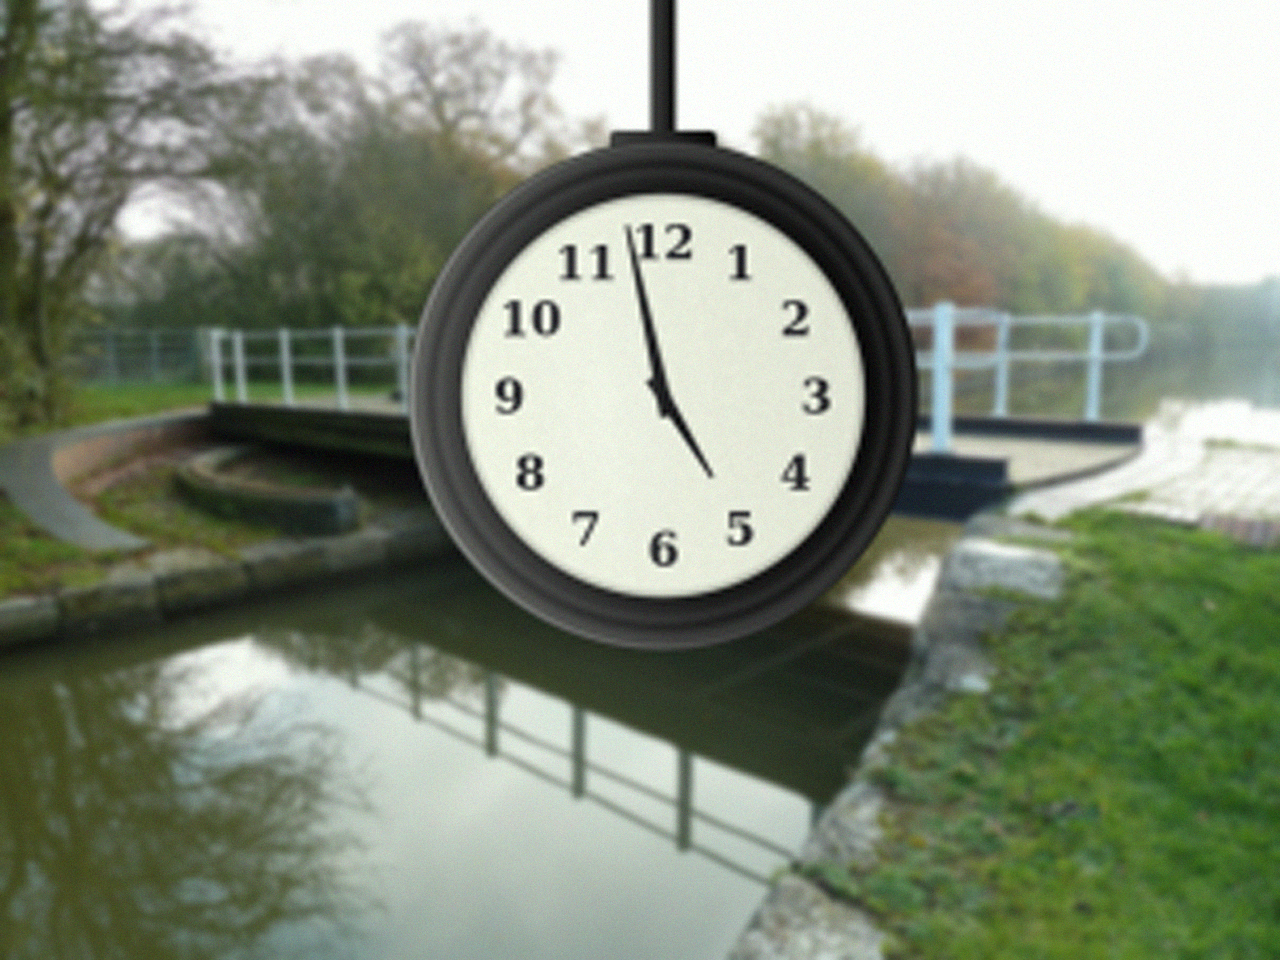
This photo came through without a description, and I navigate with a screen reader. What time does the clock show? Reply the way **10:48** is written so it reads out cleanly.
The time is **4:58**
